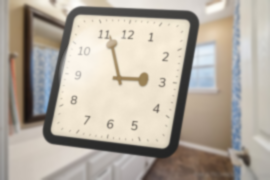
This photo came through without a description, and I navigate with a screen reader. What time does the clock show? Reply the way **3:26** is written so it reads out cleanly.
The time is **2:56**
